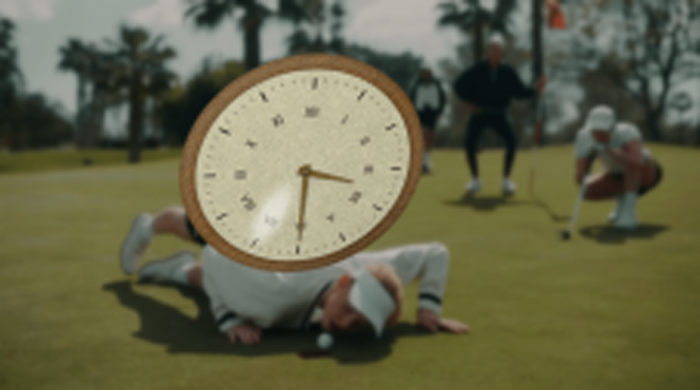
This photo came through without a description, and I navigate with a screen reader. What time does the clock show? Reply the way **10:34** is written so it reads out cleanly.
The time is **3:30**
